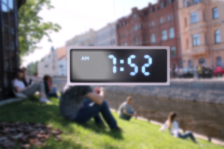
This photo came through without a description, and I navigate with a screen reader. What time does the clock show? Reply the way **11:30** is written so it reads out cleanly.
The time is **7:52**
